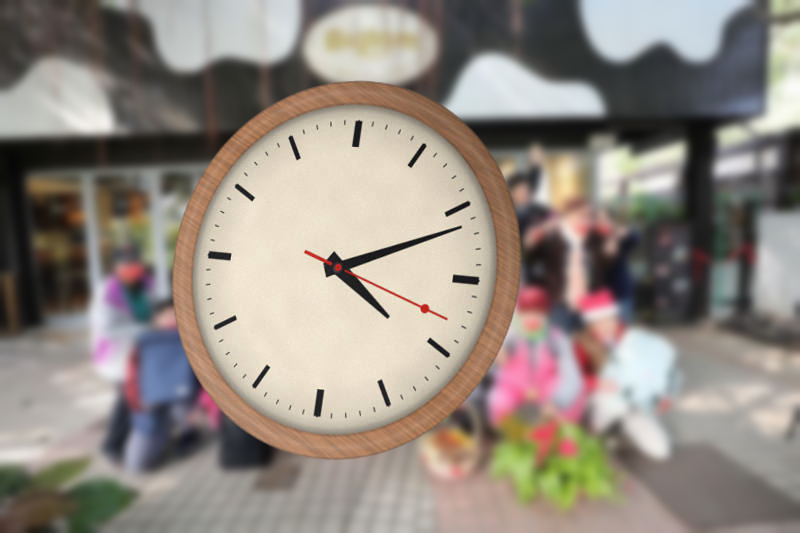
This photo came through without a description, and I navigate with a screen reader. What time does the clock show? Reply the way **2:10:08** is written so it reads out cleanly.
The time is **4:11:18**
